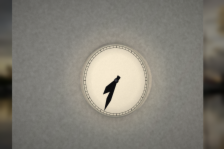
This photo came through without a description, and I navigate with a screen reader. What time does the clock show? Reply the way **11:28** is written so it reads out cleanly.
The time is **7:34**
